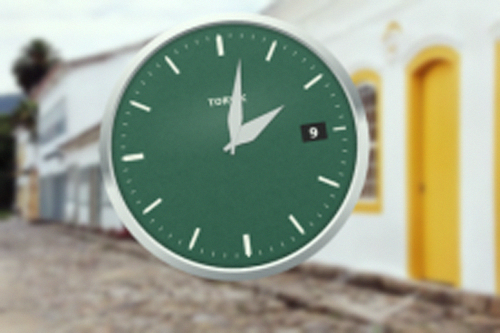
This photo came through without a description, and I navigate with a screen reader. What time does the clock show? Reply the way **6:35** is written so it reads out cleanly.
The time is **2:02**
